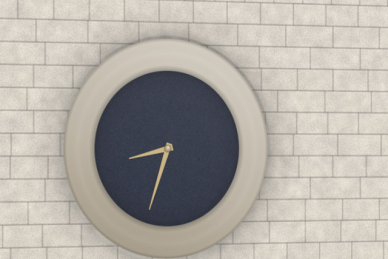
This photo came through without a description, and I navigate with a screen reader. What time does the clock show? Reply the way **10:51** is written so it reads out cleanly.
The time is **8:33**
